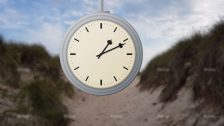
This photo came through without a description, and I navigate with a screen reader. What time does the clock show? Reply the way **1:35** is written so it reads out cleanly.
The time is **1:11**
